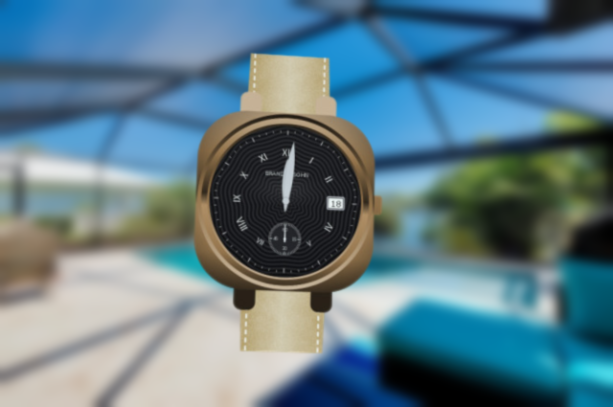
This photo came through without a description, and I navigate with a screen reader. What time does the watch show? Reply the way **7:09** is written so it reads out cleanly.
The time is **12:01**
